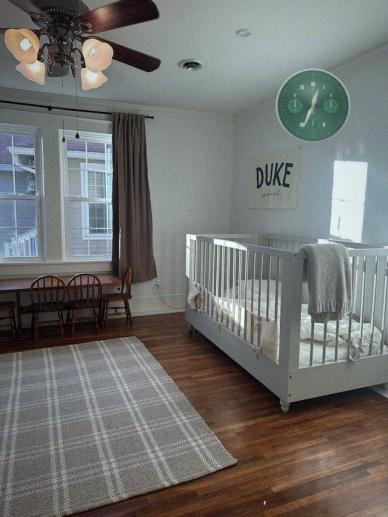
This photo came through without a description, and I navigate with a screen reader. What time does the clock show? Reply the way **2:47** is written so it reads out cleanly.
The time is **12:34**
